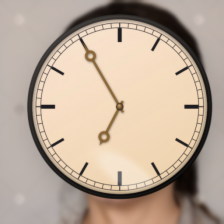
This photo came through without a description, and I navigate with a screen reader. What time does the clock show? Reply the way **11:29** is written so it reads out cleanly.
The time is **6:55**
